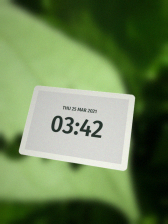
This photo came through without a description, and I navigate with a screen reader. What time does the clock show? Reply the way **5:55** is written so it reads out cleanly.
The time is **3:42**
